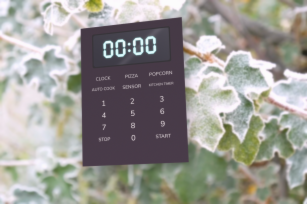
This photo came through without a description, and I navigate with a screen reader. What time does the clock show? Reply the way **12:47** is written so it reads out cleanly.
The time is **0:00**
